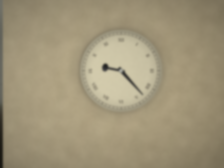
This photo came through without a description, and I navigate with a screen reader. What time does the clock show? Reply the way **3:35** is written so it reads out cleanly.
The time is **9:23**
